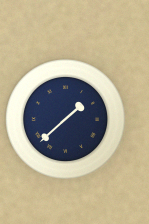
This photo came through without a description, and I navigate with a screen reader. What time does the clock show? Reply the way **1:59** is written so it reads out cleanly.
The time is **1:38**
